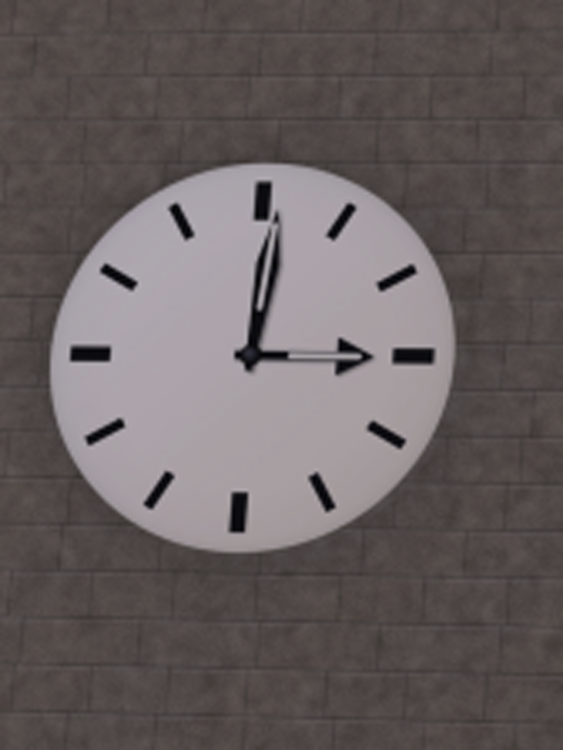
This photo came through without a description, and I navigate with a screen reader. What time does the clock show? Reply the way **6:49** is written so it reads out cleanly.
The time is **3:01**
